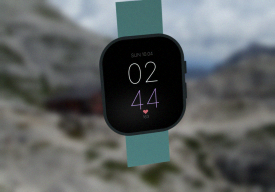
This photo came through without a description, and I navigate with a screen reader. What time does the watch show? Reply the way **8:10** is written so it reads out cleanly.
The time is **2:44**
